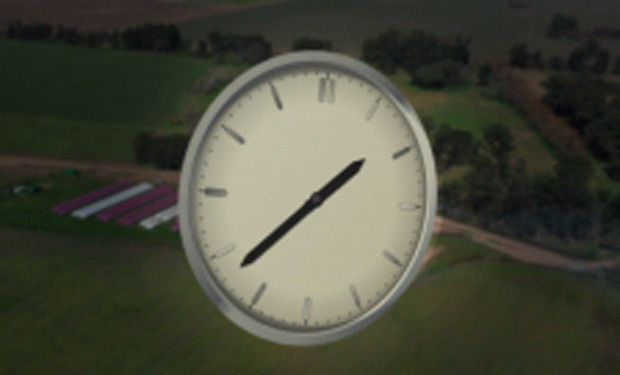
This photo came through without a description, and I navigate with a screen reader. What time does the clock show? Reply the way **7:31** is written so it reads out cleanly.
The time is **1:38**
